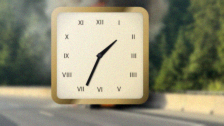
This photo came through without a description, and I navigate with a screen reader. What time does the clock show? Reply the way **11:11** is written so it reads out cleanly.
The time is **1:34**
